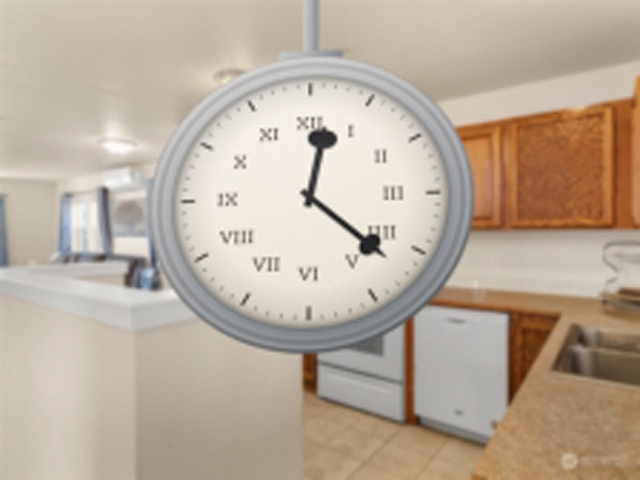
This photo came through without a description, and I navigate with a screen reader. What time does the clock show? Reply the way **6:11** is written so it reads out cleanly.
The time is **12:22**
